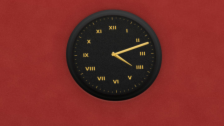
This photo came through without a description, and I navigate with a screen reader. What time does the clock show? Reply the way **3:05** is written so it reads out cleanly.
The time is **4:12**
